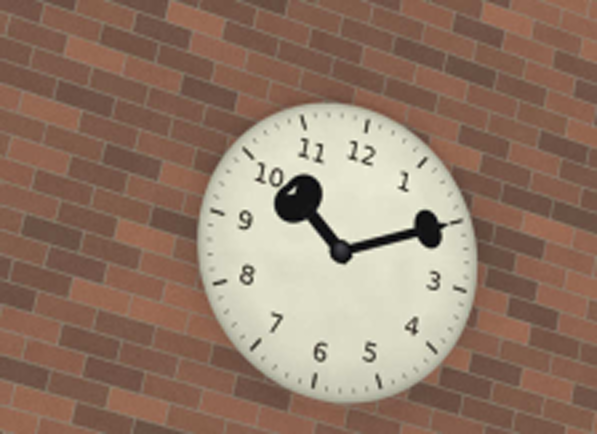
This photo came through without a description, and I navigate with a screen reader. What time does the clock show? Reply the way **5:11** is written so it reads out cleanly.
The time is **10:10**
